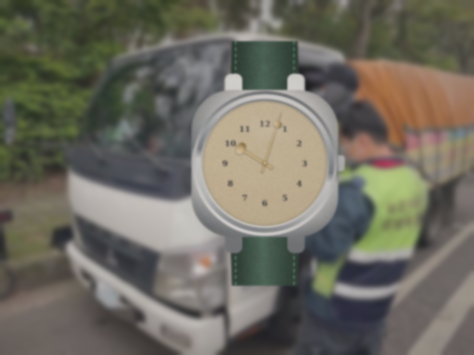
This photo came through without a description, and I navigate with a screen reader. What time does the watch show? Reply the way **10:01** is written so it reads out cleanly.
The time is **10:03**
